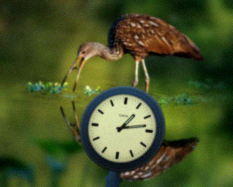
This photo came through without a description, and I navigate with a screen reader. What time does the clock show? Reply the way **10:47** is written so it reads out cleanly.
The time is **1:13**
